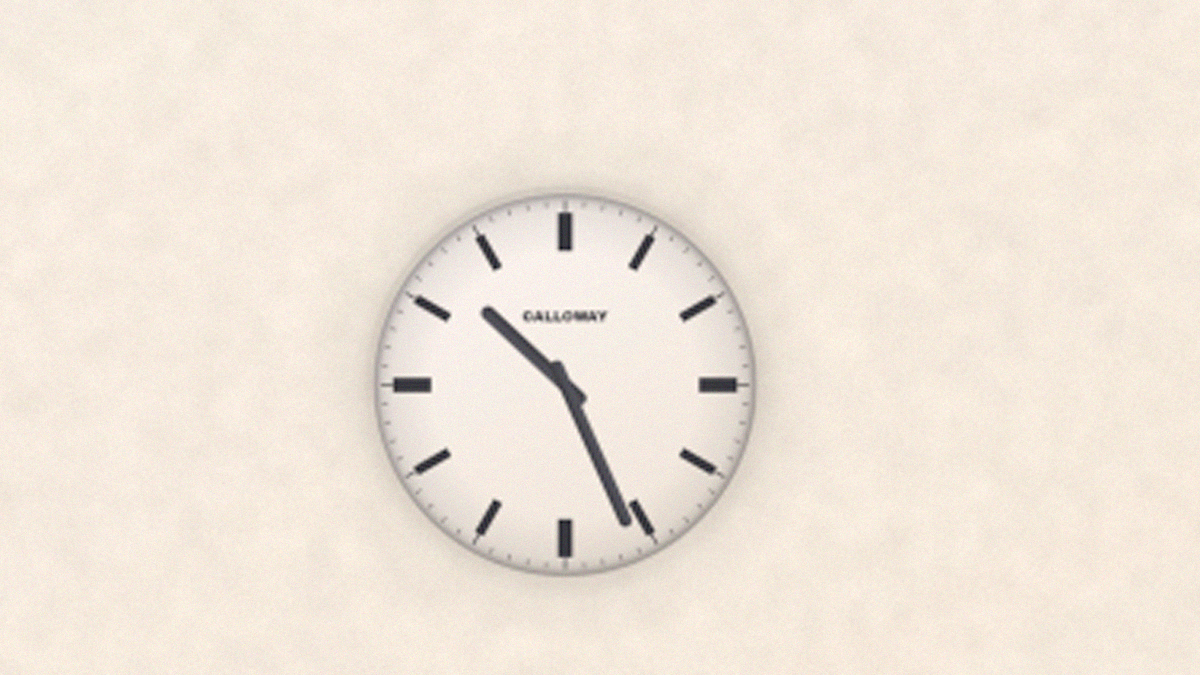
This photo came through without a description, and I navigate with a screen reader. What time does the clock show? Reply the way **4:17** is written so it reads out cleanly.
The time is **10:26**
